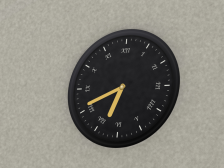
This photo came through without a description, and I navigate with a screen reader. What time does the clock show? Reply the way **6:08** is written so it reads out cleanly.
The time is **6:41**
